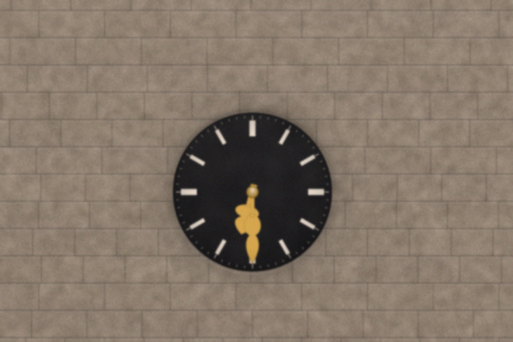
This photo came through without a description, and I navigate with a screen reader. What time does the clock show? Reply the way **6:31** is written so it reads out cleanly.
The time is **6:30**
